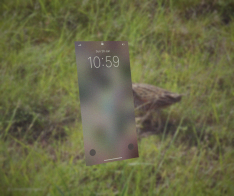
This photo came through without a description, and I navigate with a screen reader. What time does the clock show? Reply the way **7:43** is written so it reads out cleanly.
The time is **10:59**
